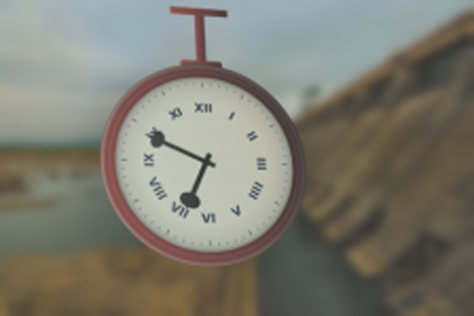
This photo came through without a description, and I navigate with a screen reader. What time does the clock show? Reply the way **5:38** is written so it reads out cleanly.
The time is **6:49**
